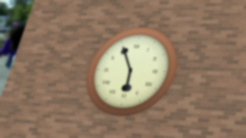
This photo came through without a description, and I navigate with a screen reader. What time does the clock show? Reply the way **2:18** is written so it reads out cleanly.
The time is **5:55**
